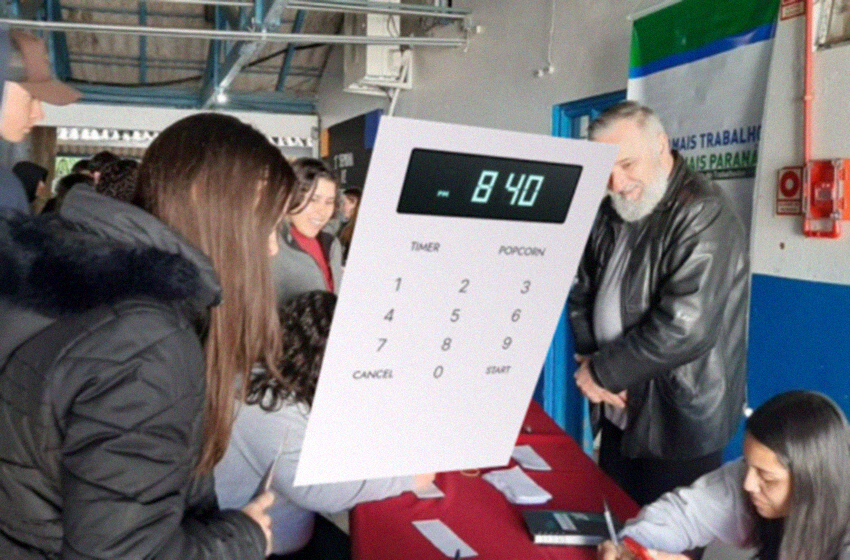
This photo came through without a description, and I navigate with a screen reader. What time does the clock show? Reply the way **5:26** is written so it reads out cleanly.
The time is **8:40**
